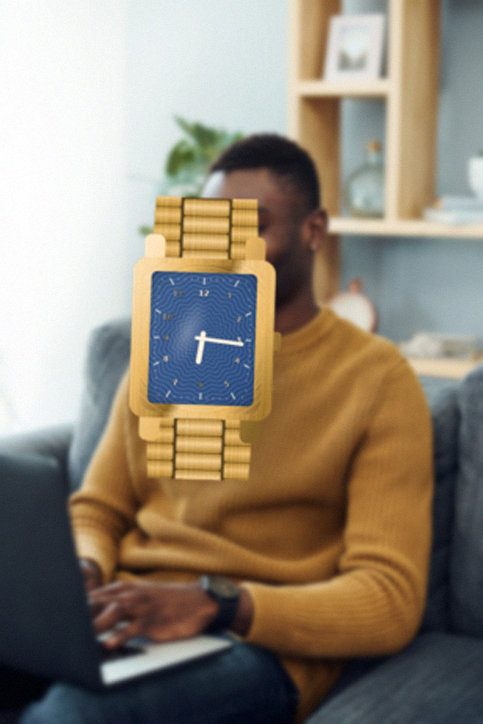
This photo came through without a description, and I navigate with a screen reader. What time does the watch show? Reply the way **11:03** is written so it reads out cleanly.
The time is **6:16**
